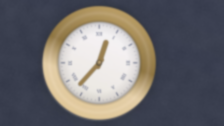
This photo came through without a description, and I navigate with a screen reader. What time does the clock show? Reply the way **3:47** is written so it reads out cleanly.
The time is **12:37**
